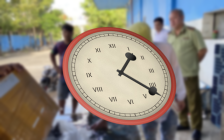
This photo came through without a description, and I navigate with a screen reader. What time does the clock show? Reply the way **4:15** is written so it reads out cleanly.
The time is **1:22**
